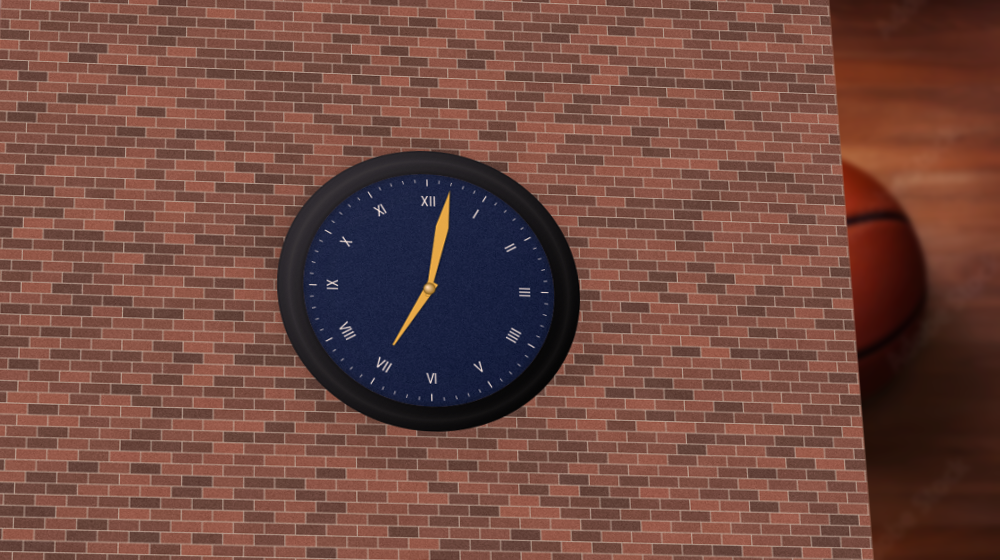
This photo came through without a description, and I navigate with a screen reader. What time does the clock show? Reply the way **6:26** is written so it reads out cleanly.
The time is **7:02**
